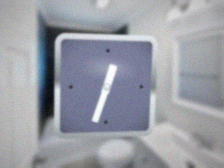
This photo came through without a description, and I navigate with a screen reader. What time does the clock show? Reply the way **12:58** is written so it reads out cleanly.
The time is **12:33**
